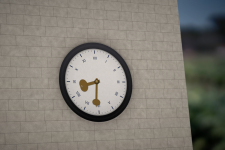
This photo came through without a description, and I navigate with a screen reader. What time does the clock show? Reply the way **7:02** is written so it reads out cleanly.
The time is **8:31**
